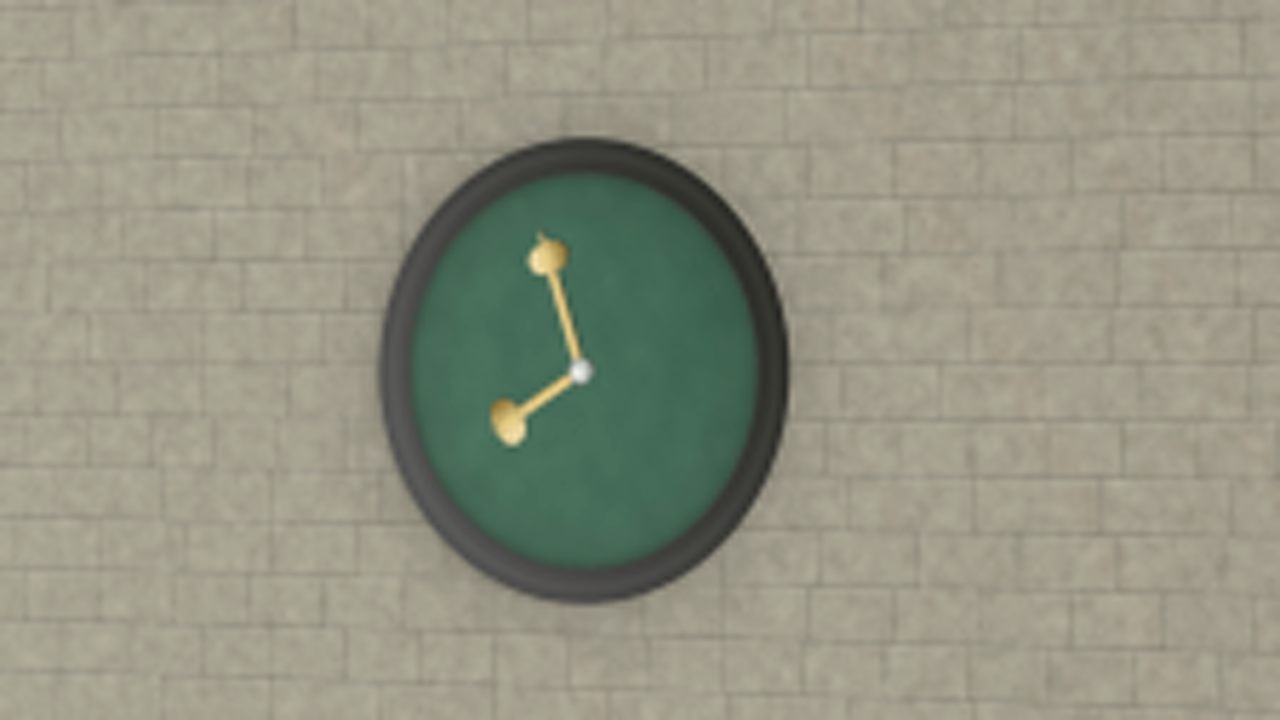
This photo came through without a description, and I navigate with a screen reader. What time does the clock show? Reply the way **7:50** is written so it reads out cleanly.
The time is **7:57**
